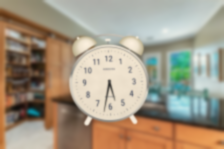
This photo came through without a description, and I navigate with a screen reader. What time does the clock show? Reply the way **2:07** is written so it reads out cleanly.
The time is **5:32**
